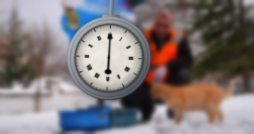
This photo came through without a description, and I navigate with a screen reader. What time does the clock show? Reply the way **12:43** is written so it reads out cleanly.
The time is **6:00**
